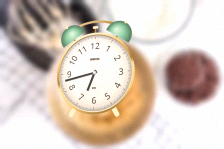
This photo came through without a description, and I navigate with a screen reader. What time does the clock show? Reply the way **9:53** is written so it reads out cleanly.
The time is **6:43**
